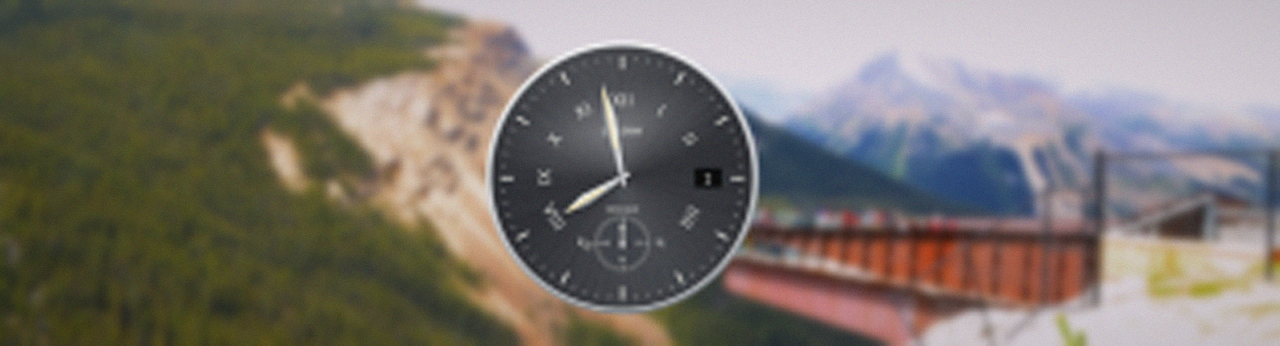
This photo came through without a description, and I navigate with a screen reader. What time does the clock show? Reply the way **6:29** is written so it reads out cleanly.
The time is **7:58**
